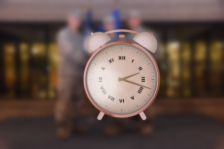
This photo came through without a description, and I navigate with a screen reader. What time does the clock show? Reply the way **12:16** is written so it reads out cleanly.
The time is **2:18**
